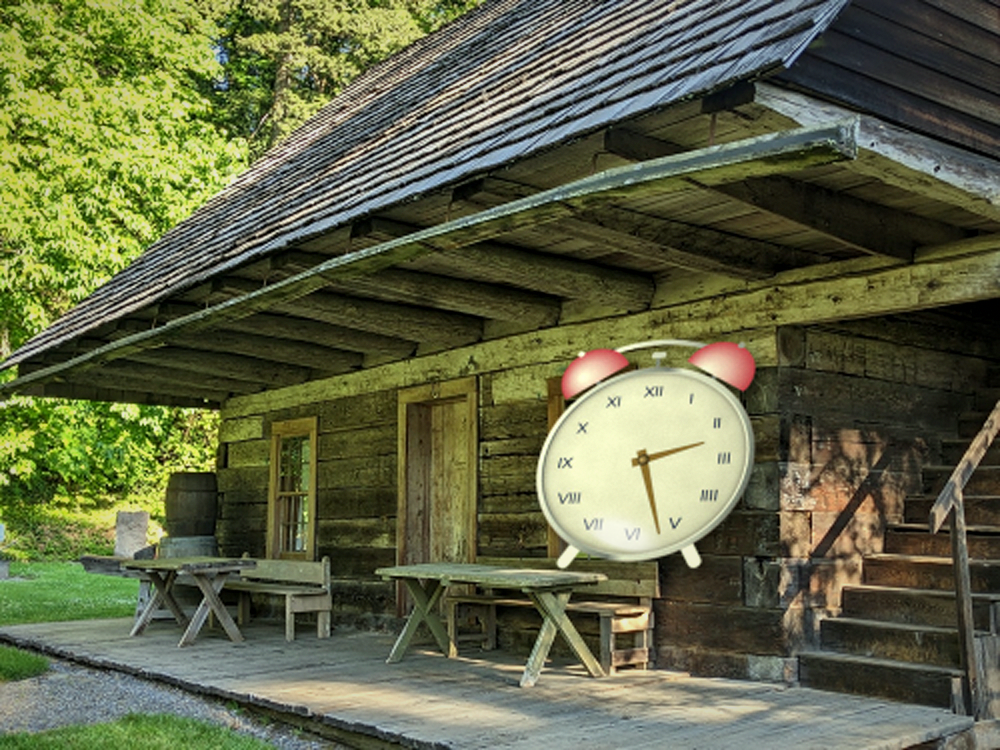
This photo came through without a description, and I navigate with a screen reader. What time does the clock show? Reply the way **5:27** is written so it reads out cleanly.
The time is **2:27**
